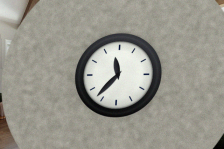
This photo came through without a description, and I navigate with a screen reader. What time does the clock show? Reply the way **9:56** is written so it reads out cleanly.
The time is **11:37**
